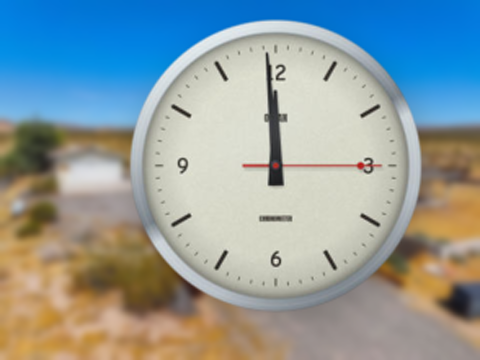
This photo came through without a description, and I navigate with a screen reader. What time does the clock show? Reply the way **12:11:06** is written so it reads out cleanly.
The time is **11:59:15**
